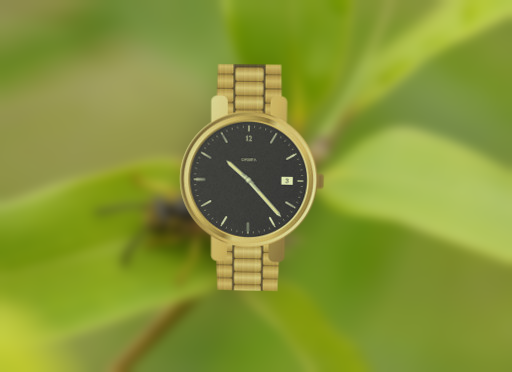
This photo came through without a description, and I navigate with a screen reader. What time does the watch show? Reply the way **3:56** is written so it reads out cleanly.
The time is **10:23**
